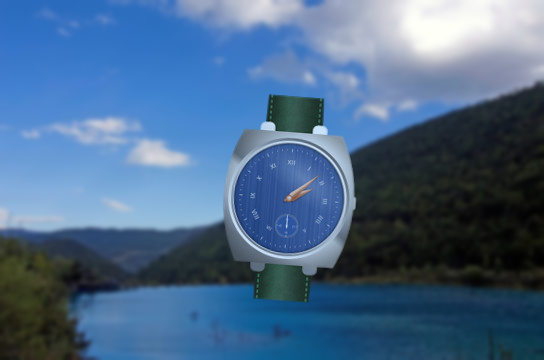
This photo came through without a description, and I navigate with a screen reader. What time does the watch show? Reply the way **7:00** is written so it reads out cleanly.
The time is **2:08**
